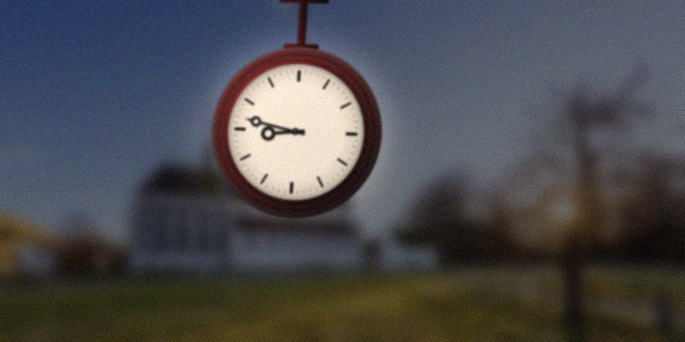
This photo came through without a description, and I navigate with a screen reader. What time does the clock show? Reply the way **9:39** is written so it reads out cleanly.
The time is **8:47**
